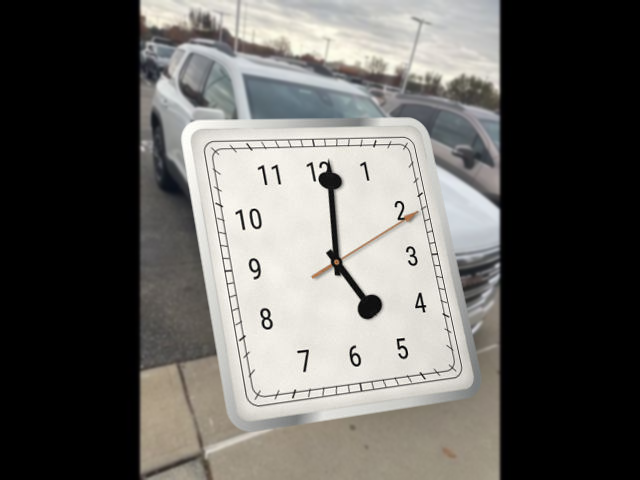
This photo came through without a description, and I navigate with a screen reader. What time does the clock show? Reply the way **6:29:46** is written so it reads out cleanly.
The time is **5:01:11**
